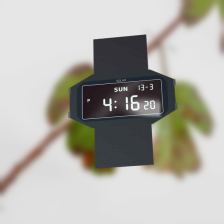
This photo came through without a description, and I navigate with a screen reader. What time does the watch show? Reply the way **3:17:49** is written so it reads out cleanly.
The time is **4:16:20**
